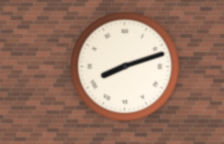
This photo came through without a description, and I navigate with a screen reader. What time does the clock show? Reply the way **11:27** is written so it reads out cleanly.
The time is **8:12**
